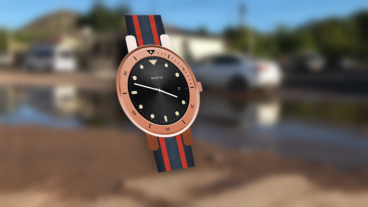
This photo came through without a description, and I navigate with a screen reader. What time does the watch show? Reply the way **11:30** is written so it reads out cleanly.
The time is **3:48**
